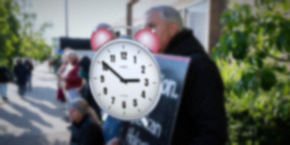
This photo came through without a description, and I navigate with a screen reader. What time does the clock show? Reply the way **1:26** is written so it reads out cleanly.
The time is **2:51**
